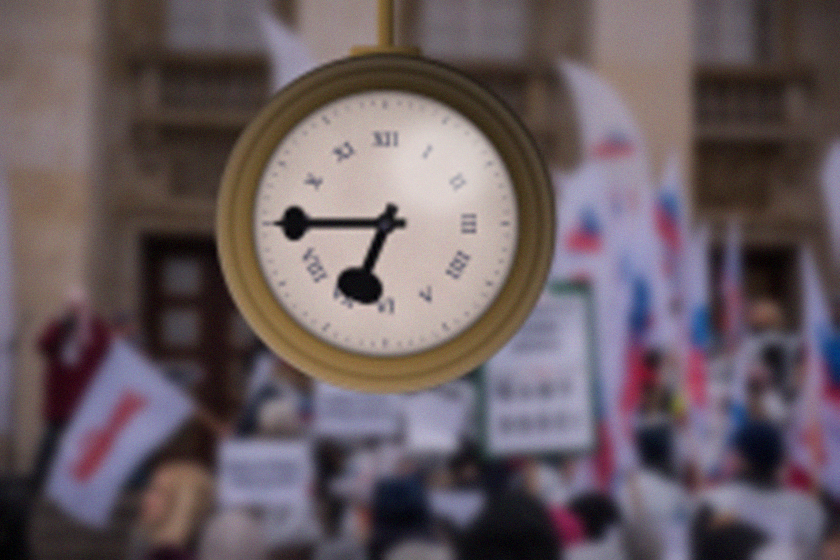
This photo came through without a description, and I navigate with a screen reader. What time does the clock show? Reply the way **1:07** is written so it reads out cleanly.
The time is **6:45**
